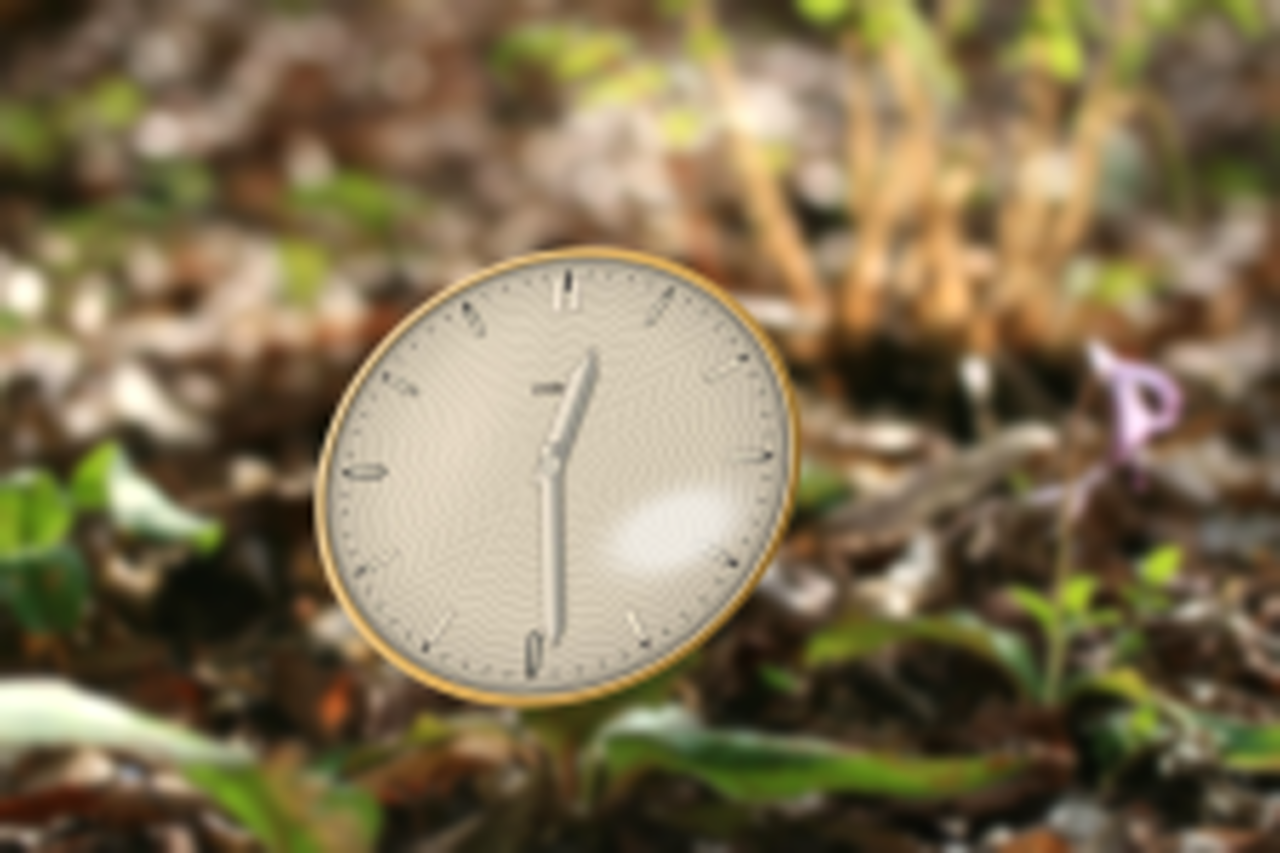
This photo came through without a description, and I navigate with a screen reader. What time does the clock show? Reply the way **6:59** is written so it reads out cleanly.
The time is **12:29**
